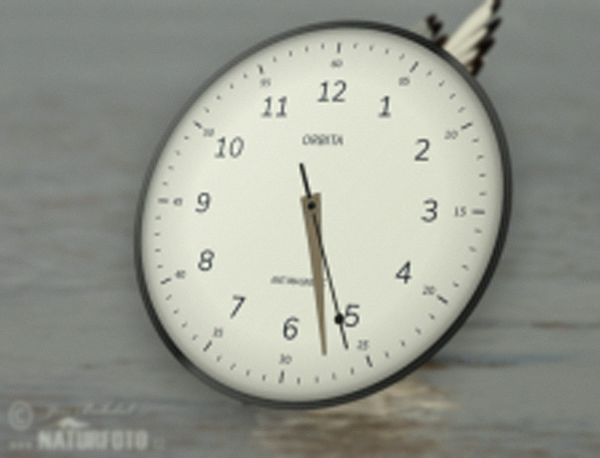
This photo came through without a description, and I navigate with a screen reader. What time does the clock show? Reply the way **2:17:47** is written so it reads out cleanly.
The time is **5:27:26**
